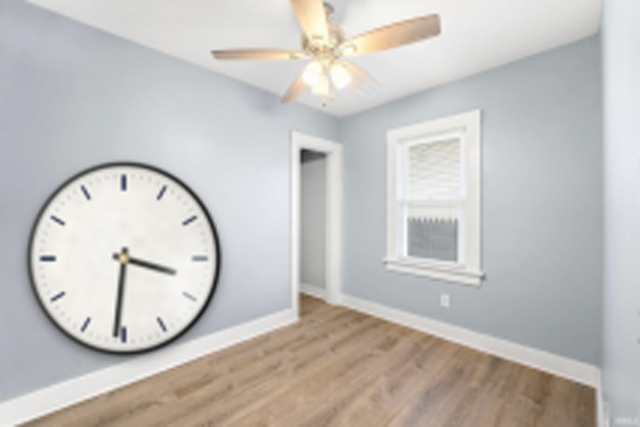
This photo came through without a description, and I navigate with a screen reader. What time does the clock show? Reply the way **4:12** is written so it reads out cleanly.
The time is **3:31**
